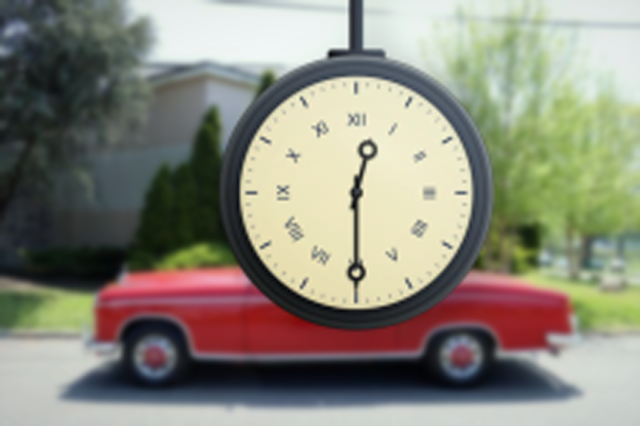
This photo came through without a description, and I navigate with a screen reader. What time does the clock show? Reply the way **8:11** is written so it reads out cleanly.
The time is **12:30**
